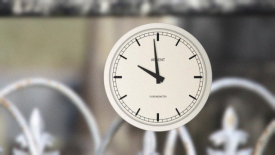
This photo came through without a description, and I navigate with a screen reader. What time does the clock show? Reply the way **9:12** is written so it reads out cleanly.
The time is **9:59**
